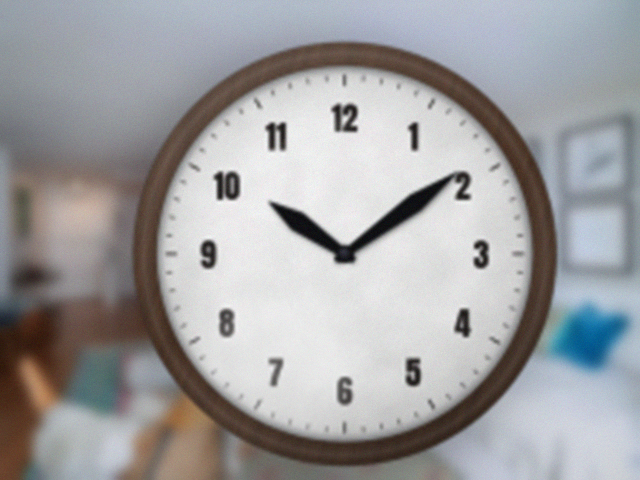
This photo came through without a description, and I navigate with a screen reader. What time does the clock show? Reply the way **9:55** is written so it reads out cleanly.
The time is **10:09**
